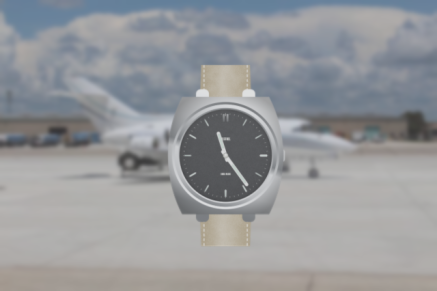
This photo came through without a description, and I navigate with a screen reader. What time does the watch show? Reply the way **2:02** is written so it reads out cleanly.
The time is **11:24**
